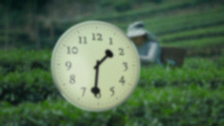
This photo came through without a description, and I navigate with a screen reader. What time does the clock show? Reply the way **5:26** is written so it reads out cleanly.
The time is **1:31**
